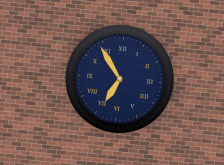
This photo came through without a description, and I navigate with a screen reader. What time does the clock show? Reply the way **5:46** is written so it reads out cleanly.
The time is **6:54**
